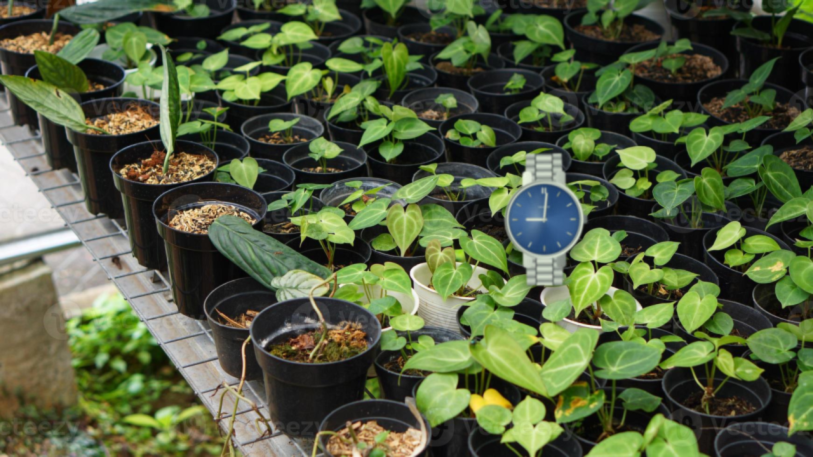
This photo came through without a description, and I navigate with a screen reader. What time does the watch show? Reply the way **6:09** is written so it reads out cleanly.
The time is **9:01**
